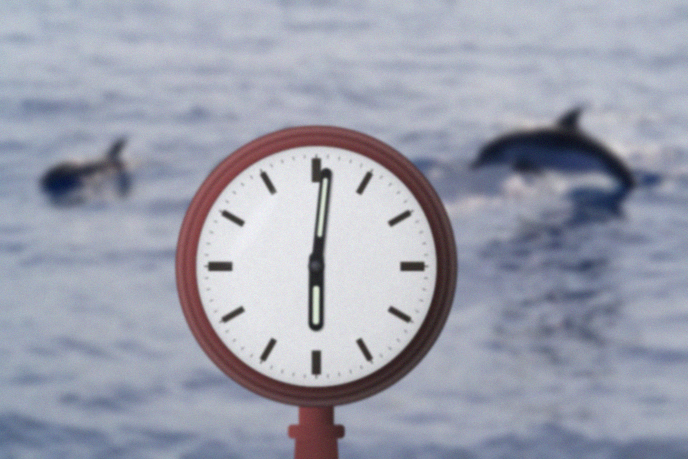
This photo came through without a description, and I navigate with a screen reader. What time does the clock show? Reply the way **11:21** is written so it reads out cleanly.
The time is **6:01**
